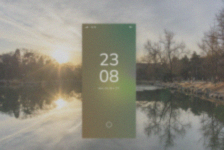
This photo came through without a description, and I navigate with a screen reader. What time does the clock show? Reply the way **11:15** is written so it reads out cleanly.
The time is **23:08**
